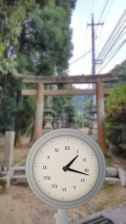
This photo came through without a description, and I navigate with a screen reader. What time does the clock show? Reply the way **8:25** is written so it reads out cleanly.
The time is **1:17**
